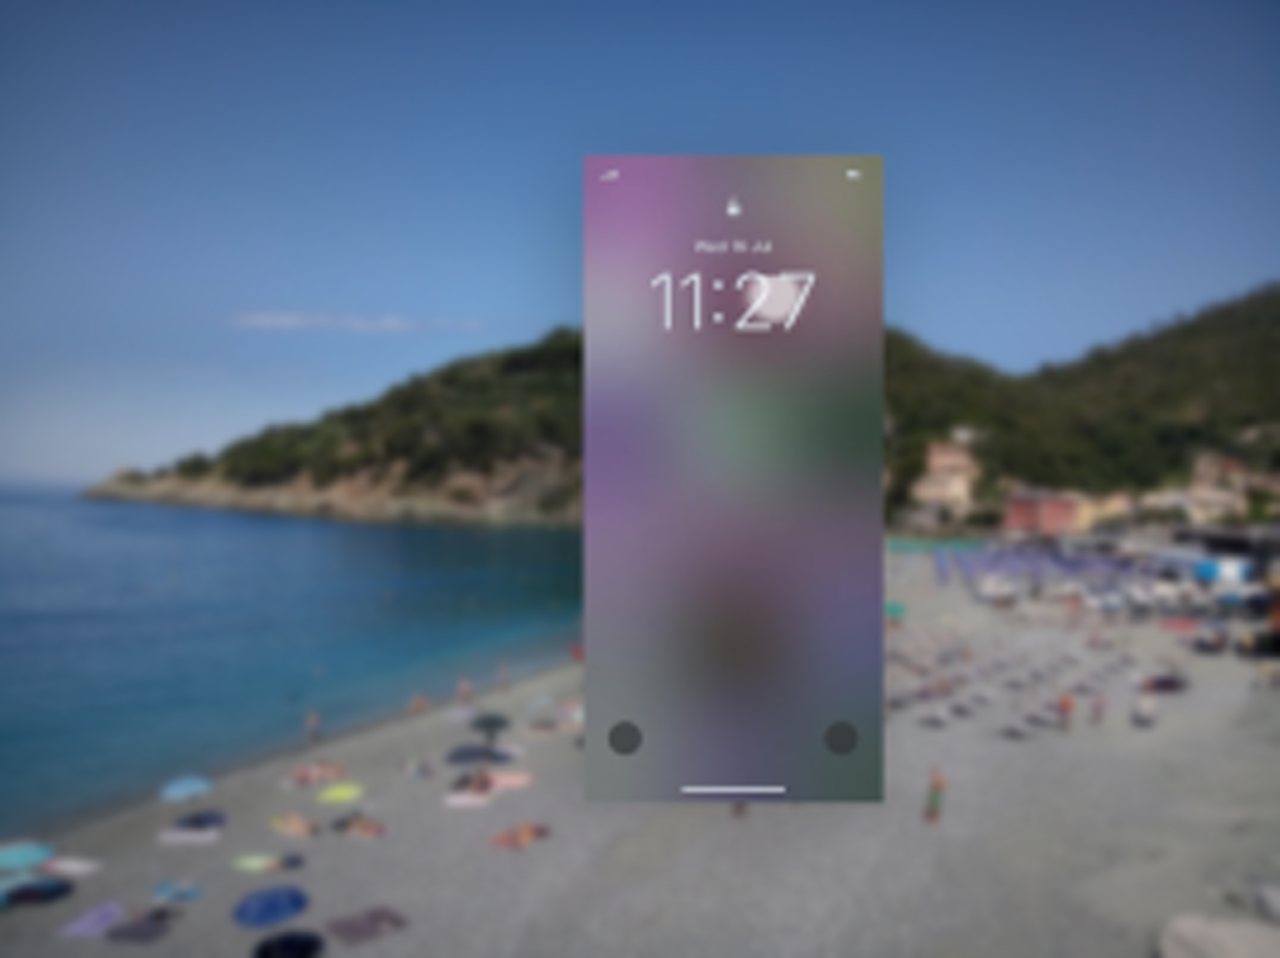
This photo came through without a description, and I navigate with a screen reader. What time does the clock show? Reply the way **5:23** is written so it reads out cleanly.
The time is **11:27**
